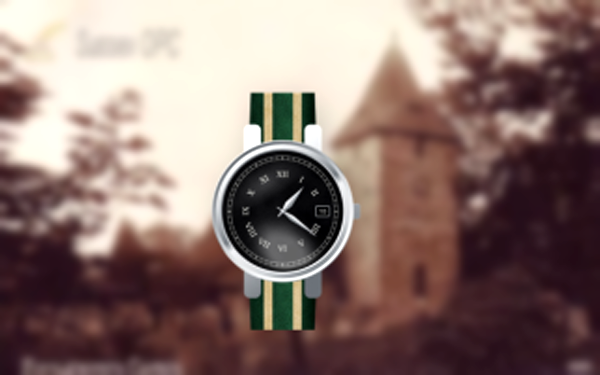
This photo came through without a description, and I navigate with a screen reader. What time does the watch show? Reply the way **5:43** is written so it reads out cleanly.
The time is **1:21**
